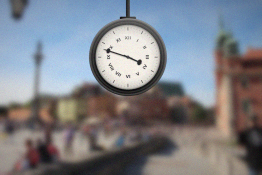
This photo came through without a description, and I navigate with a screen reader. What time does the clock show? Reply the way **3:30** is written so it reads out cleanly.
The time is **3:48**
